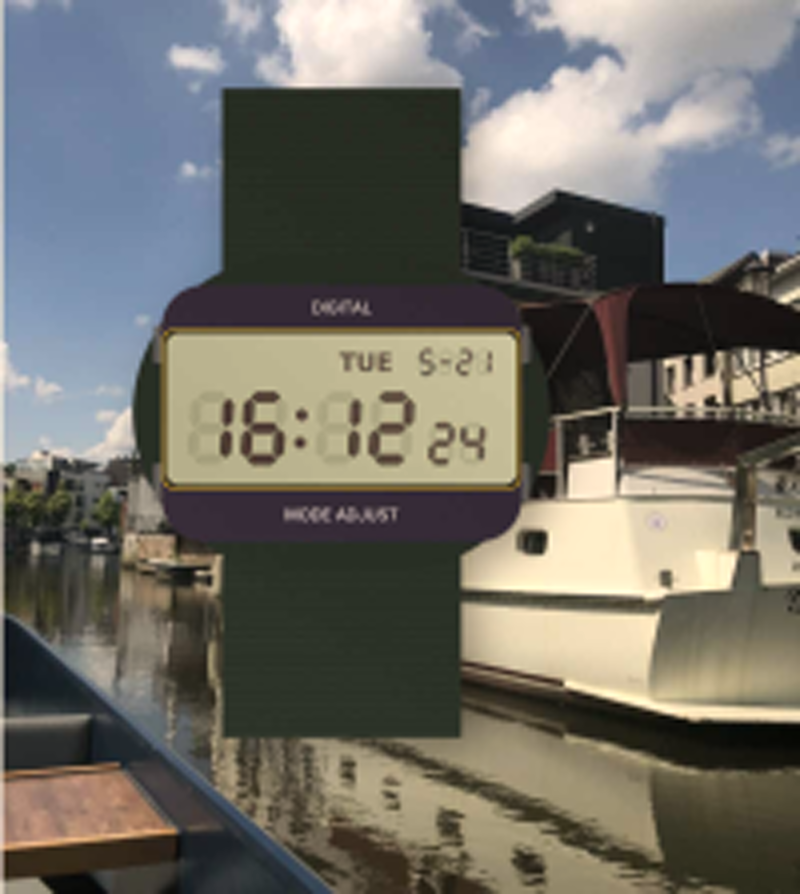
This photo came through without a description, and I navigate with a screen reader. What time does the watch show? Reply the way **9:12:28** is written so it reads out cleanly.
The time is **16:12:24**
